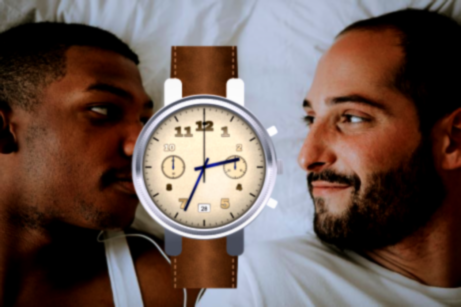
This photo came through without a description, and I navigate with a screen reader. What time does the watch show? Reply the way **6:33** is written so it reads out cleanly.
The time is **2:34**
